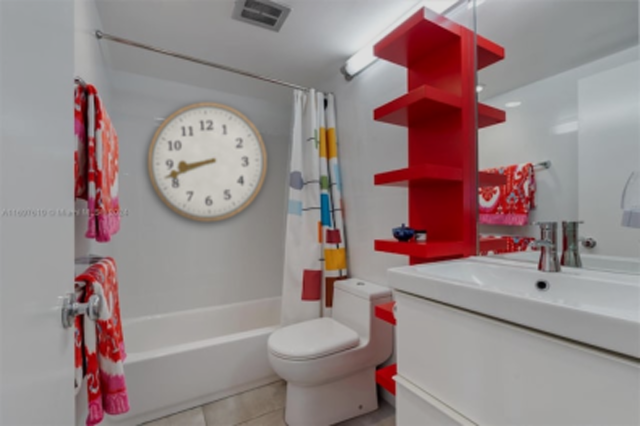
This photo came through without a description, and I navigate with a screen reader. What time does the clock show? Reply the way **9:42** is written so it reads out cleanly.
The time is **8:42**
